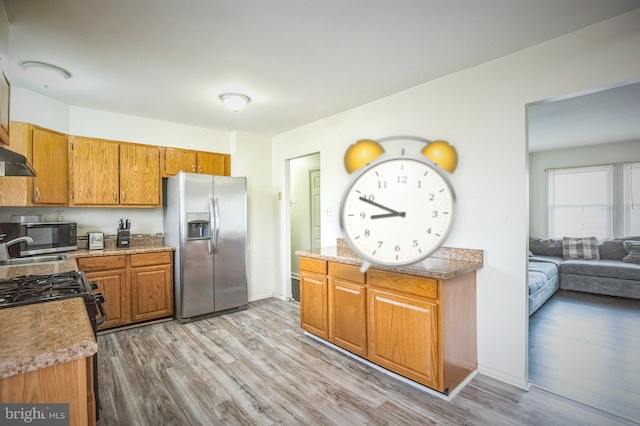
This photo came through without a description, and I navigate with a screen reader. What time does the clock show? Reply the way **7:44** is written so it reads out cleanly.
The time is **8:49**
